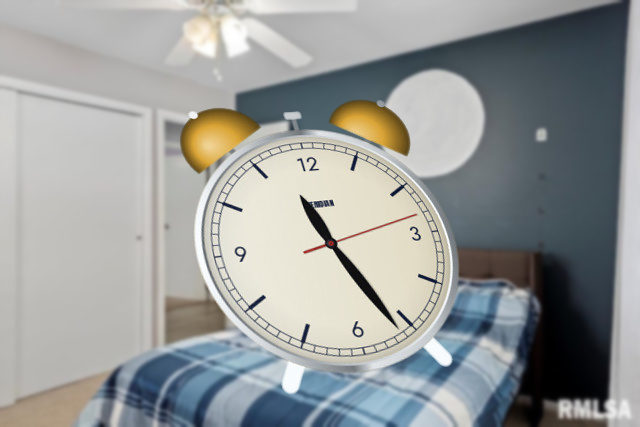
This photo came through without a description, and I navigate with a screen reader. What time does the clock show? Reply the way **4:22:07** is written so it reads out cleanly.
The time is **11:26:13**
